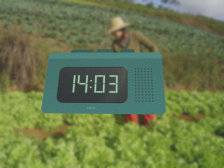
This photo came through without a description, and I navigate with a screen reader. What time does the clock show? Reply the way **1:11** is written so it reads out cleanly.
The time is **14:03**
